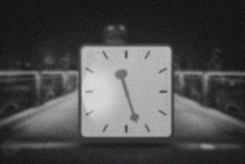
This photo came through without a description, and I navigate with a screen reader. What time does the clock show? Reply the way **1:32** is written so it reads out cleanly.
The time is **11:27**
